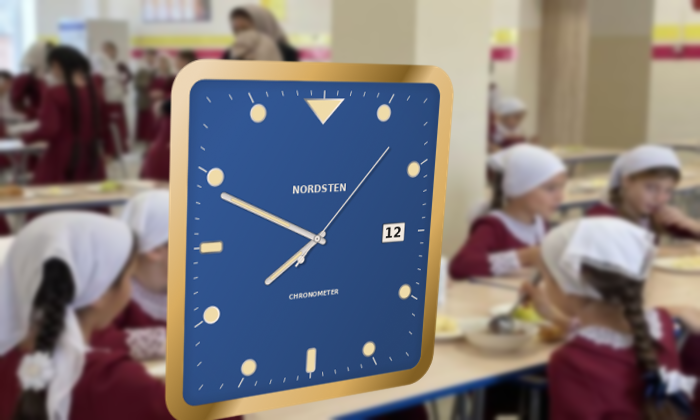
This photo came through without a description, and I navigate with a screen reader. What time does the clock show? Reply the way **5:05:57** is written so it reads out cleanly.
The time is **7:49:07**
